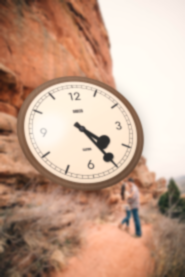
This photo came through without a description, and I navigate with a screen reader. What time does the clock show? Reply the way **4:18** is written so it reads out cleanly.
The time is **4:25**
